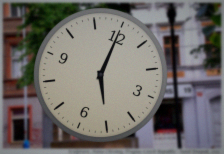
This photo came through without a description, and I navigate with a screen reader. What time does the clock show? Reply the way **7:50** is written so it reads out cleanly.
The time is **5:00**
